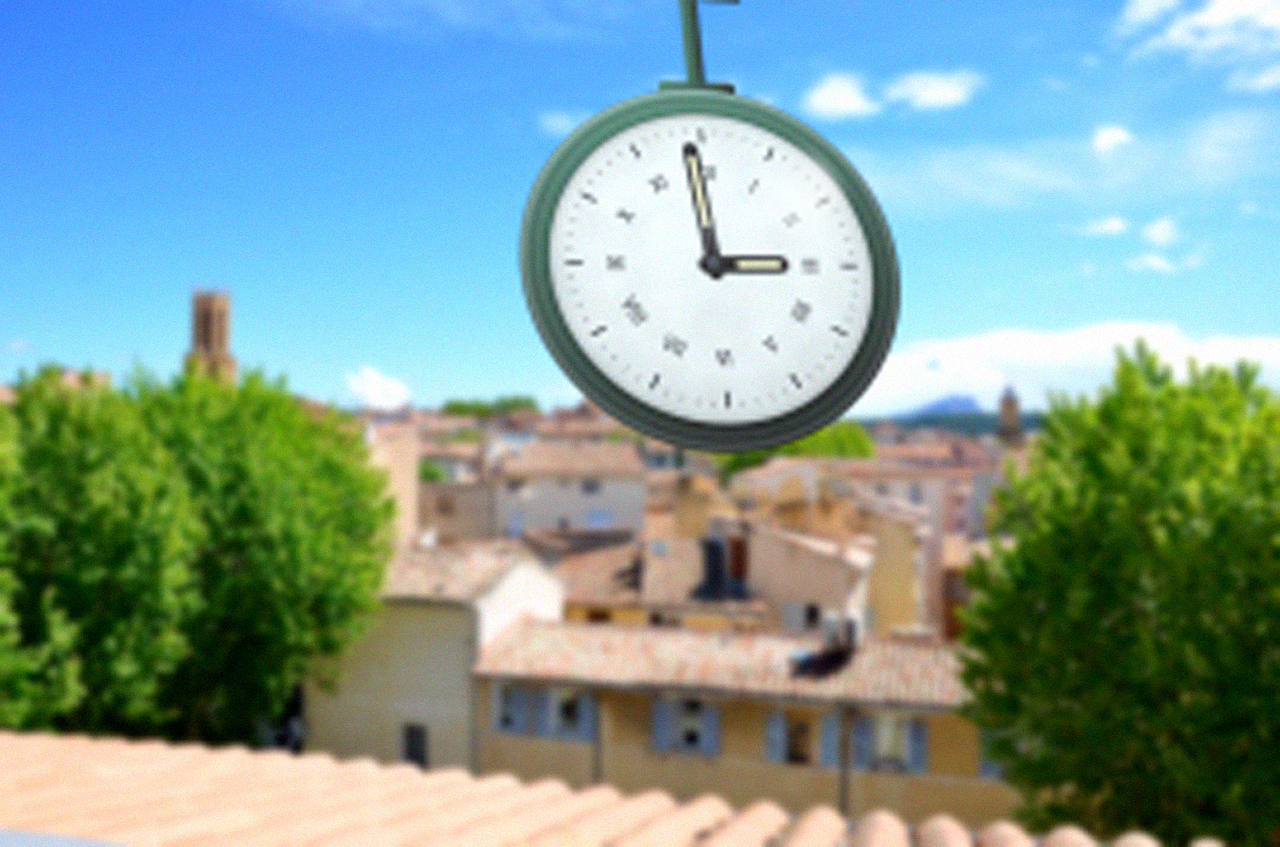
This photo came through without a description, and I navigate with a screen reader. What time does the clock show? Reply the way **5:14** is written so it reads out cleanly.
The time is **2:59**
